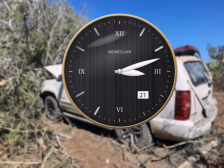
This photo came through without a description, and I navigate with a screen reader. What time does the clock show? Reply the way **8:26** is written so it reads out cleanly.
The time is **3:12**
